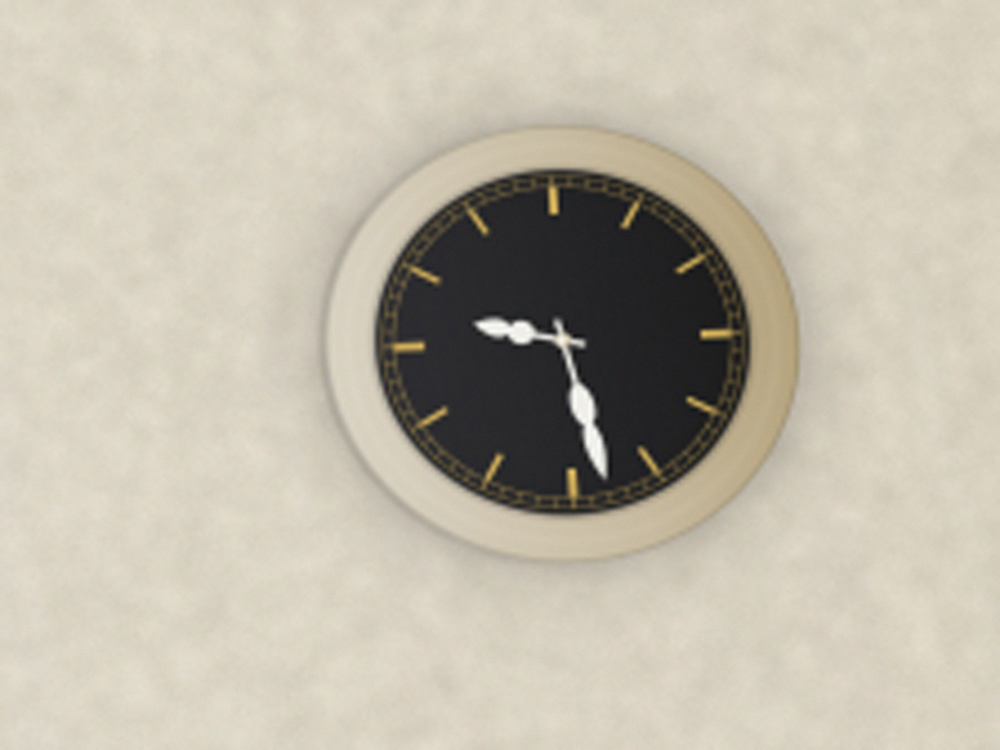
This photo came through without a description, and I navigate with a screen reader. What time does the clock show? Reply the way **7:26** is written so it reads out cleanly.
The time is **9:28**
